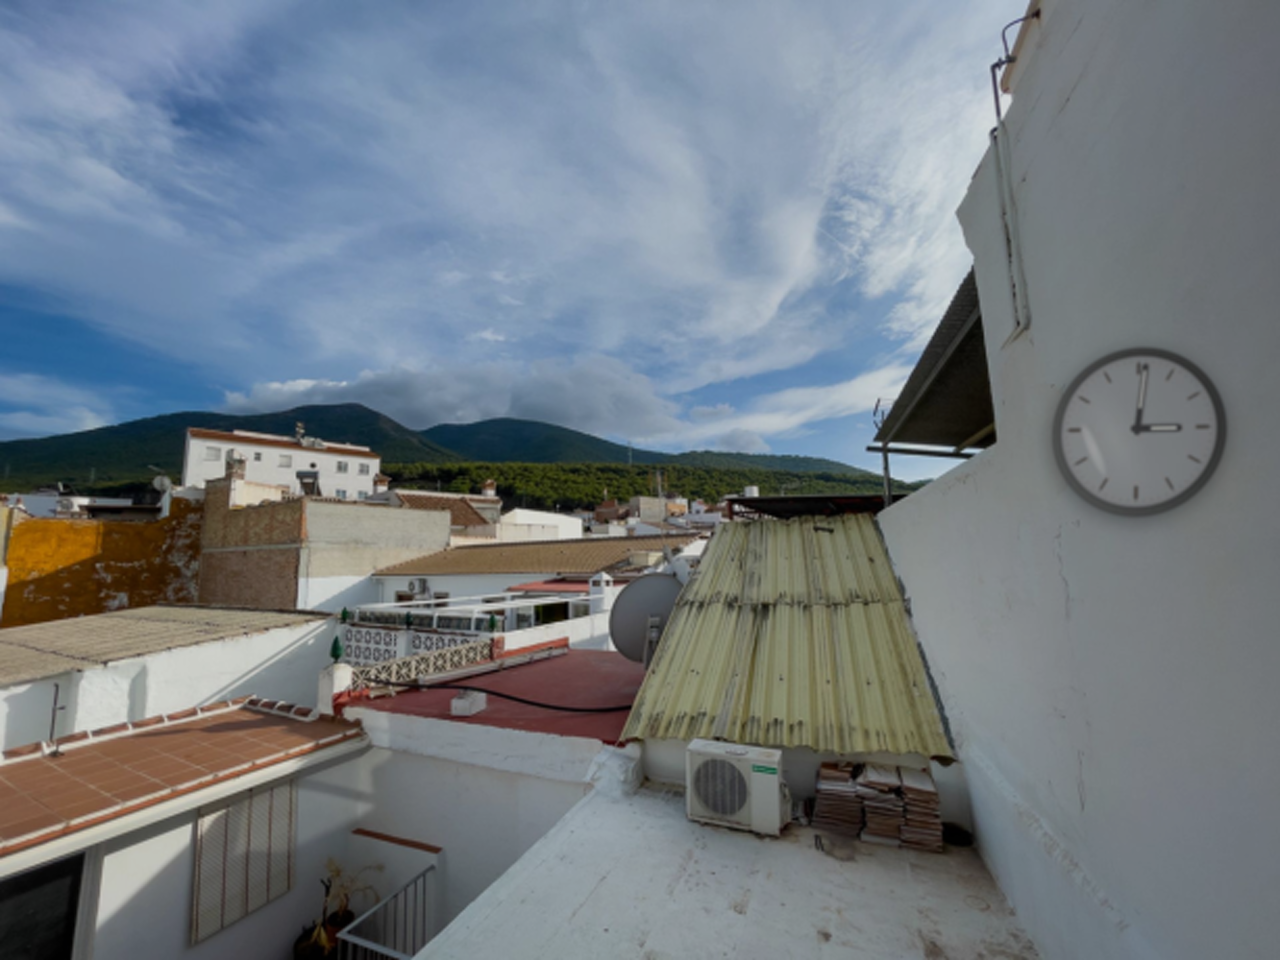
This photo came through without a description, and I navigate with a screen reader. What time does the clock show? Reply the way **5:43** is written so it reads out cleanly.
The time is **3:01**
